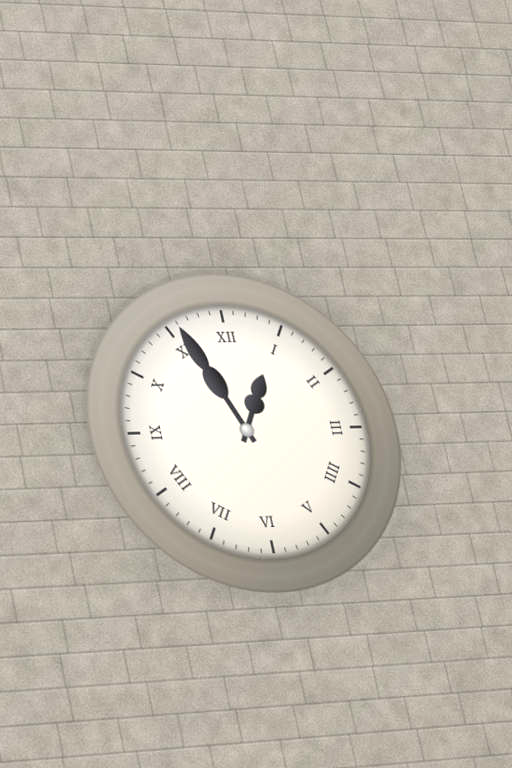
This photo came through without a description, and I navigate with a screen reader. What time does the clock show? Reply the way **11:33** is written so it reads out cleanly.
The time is **12:56**
